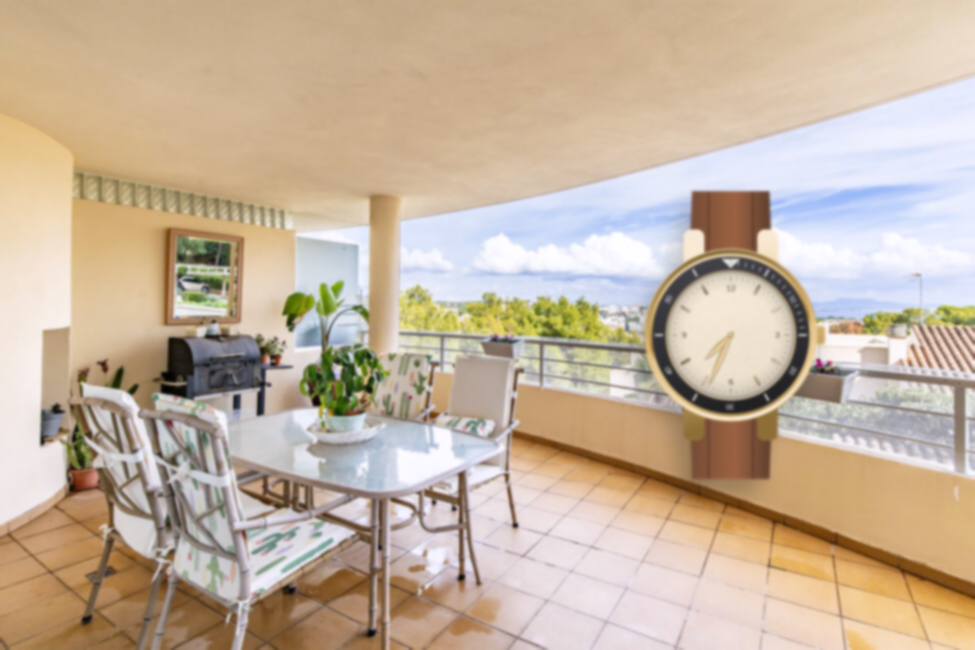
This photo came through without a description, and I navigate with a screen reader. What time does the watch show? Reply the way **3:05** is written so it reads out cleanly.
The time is **7:34**
